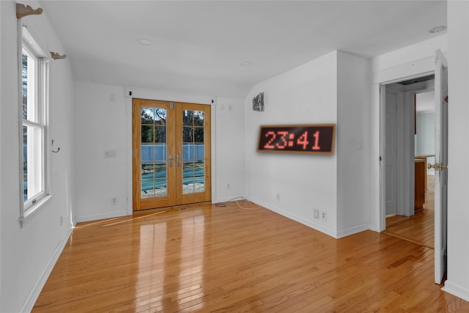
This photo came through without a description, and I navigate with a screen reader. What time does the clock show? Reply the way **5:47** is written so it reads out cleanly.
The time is **23:41**
